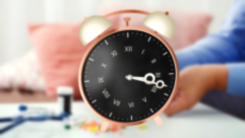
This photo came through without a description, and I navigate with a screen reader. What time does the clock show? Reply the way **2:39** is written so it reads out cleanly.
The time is **3:18**
